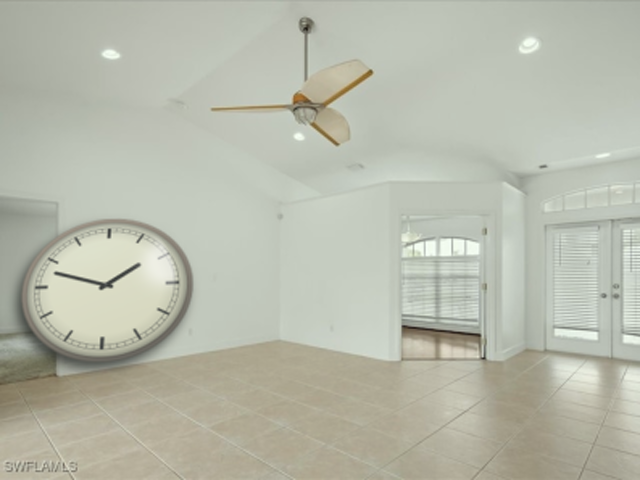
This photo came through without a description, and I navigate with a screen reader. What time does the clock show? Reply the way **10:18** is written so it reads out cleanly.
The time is **1:48**
